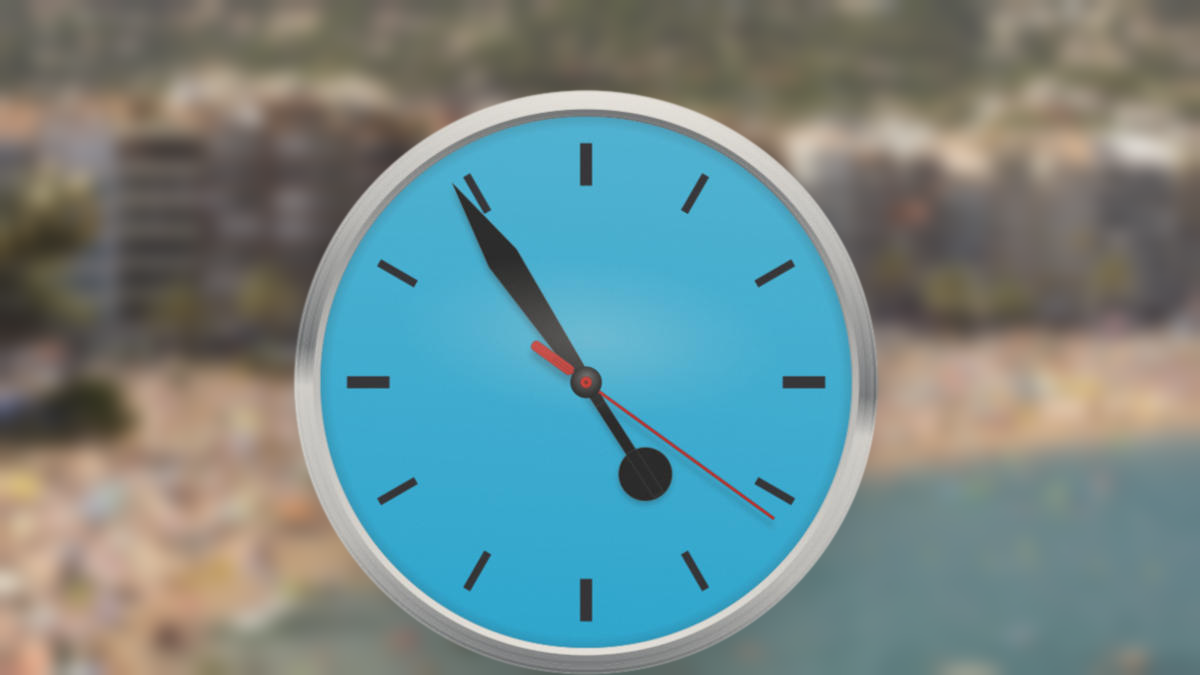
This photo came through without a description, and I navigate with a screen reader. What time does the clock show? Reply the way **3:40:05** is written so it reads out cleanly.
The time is **4:54:21**
